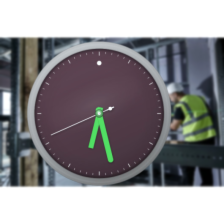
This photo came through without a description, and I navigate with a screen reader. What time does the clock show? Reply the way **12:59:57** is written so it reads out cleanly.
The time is **6:27:41**
